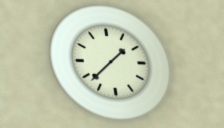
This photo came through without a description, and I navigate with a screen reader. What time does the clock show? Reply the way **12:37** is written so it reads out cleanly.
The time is **1:38**
